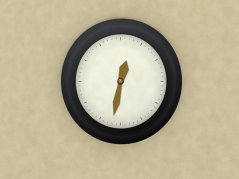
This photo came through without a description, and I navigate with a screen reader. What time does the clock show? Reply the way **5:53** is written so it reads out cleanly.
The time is **12:32**
